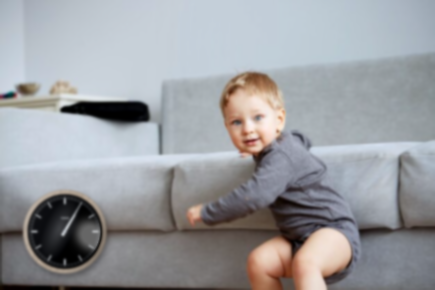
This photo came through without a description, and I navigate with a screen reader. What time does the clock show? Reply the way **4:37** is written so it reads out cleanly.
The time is **1:05**
